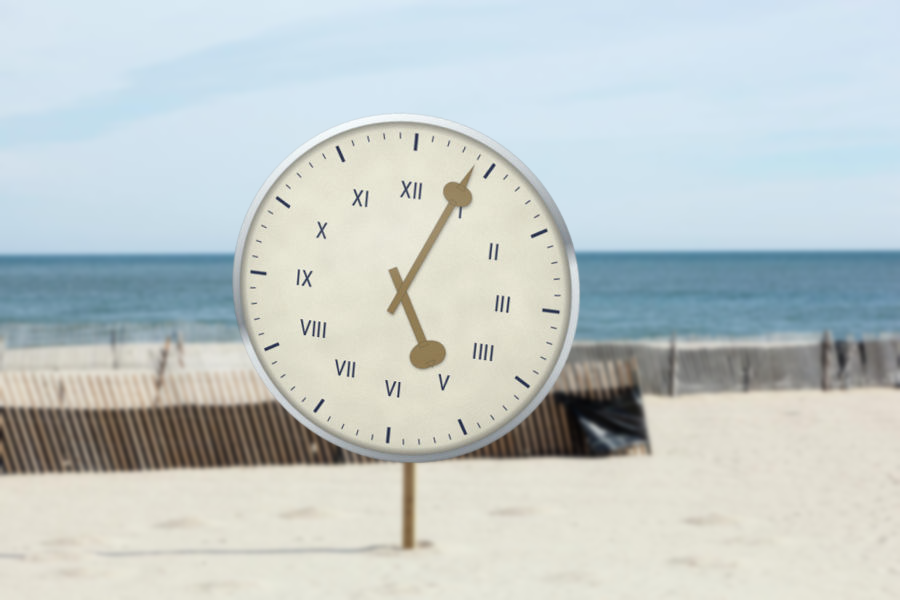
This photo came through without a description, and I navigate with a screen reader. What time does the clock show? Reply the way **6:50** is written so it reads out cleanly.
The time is **5:04**
